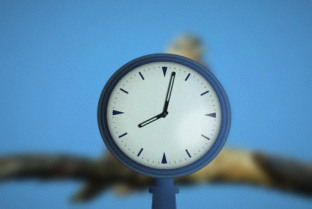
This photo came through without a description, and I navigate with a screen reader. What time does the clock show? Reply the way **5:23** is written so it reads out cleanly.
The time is **8:02**
